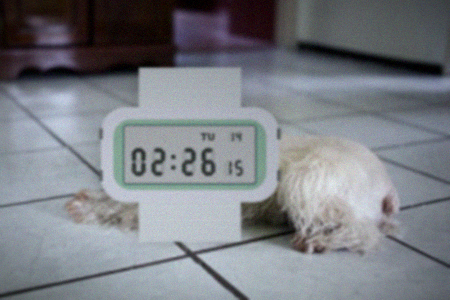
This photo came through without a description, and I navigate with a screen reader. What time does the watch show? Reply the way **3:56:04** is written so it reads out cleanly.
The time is **2:26:15**
